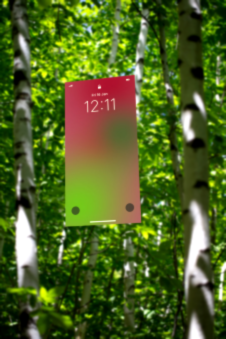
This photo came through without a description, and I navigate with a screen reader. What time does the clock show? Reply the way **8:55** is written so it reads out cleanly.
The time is **12:11**
